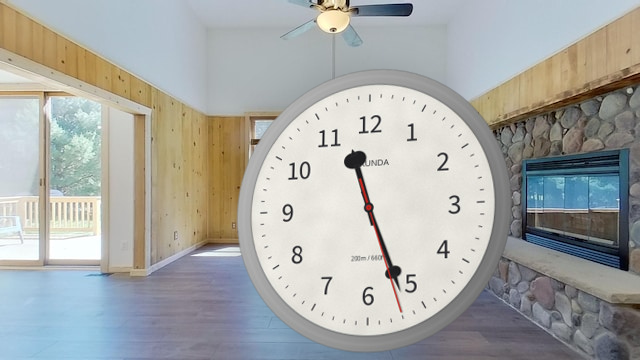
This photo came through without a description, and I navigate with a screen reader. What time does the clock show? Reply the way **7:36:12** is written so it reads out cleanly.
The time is **11:26:27**
